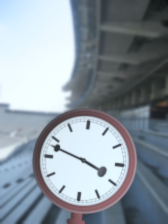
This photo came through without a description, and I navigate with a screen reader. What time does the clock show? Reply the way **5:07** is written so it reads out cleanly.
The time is **3:48**
